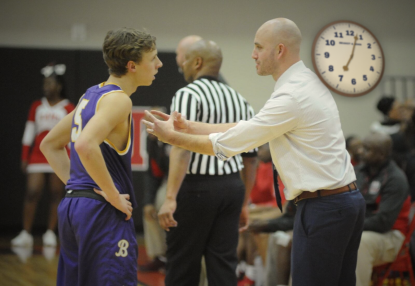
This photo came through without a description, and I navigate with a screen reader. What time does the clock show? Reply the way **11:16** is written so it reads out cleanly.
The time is **7:03**
